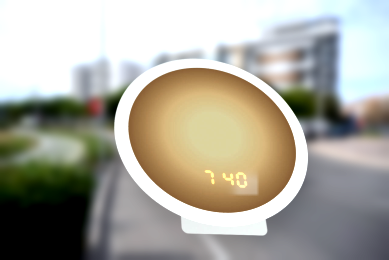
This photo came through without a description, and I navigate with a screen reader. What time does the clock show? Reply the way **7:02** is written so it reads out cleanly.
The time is **7:40**
